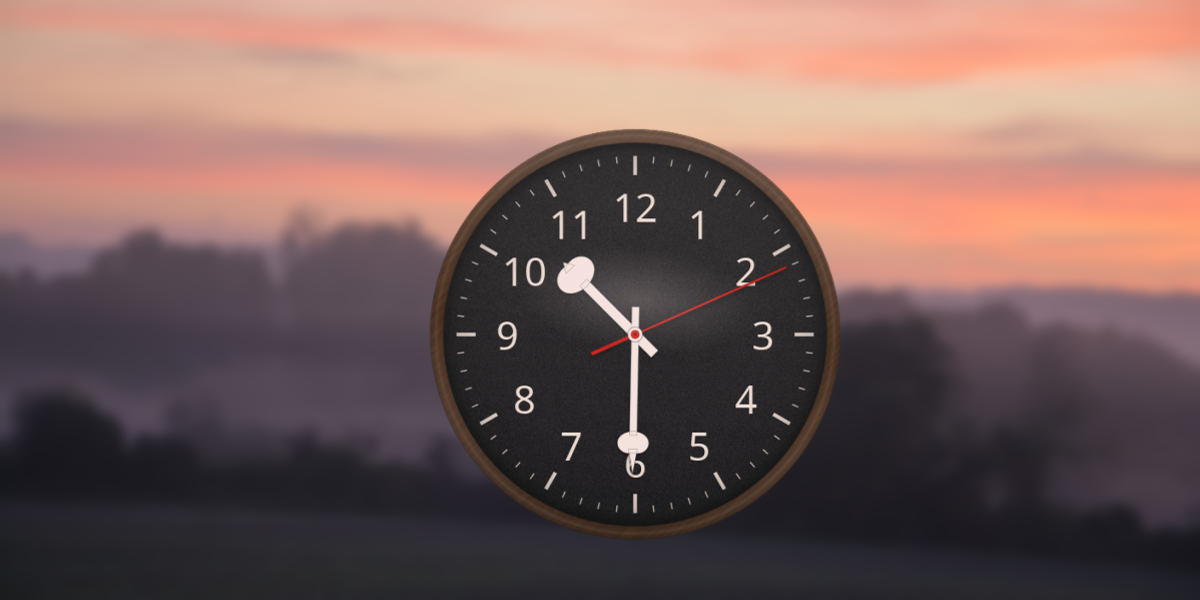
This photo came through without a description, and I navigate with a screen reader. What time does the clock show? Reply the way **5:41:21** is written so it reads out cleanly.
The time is **10:30:11**
